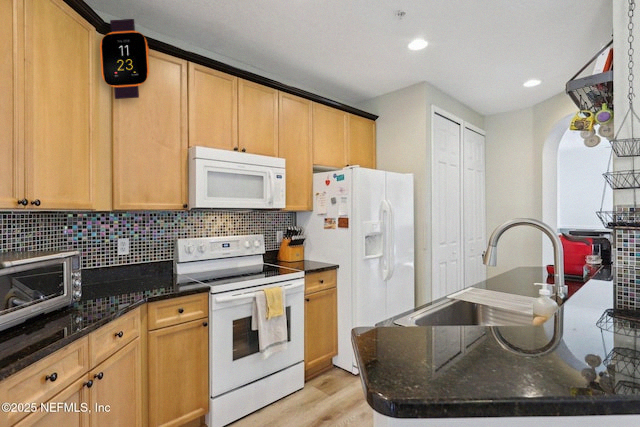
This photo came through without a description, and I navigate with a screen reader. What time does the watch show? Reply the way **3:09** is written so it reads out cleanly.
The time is **11:23**
